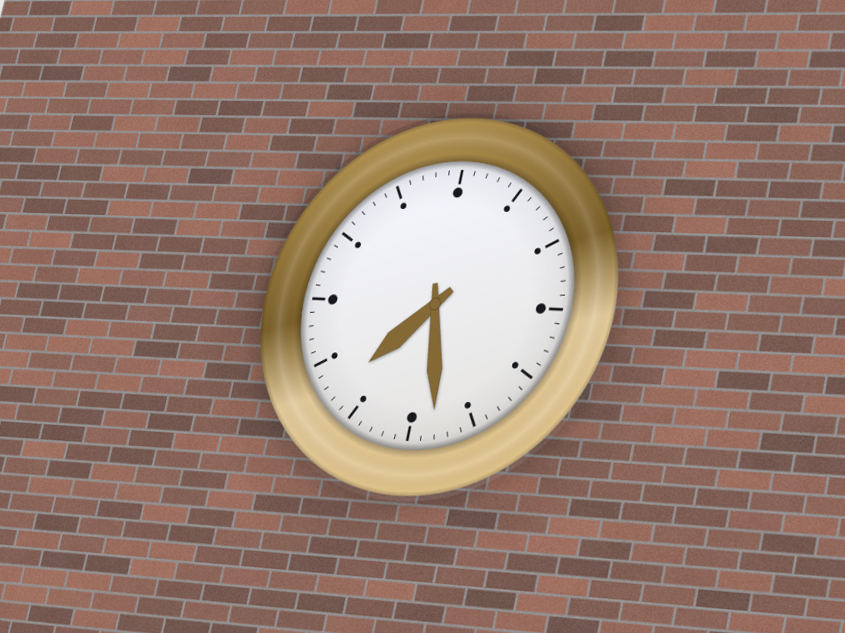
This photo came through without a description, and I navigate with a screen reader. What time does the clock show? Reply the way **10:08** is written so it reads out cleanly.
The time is **7:28**
